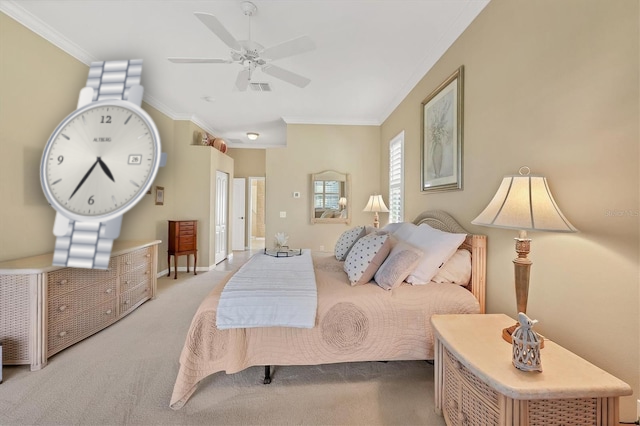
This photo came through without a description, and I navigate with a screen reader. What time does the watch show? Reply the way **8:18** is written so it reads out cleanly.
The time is **4:35**
